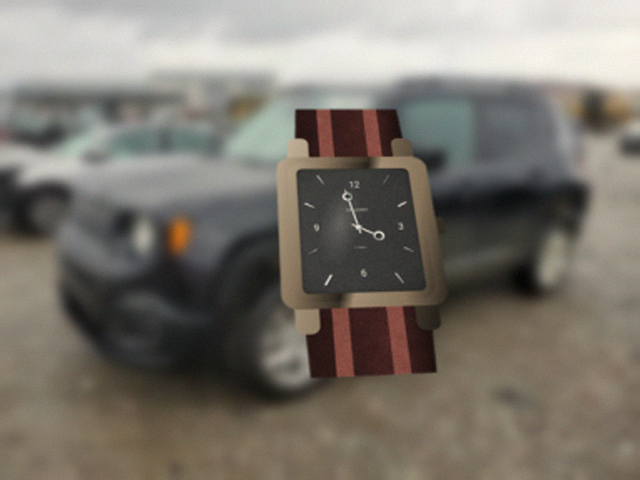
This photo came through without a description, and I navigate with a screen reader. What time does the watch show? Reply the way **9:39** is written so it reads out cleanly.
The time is **3:58**
